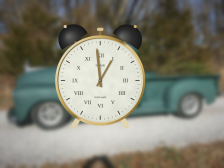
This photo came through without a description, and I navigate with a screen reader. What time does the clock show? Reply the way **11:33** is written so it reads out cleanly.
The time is **12:59**
